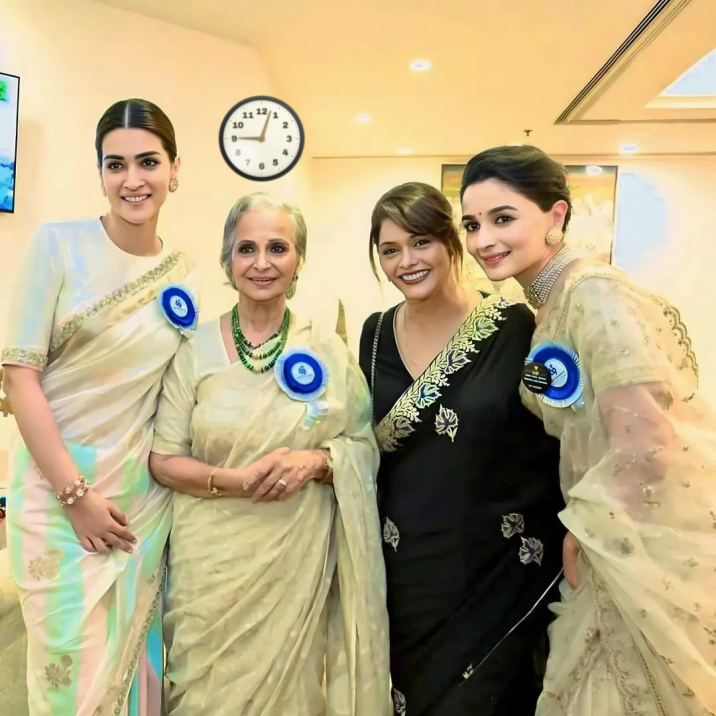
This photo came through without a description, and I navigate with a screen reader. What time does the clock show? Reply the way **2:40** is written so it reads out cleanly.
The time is **9:03**
